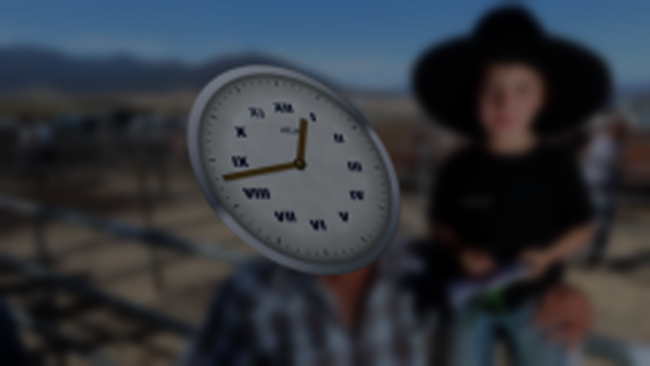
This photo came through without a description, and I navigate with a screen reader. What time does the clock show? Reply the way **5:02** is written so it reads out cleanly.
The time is **12:43**
